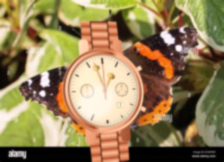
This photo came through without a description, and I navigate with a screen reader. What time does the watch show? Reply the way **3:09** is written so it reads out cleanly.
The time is **12:57**
